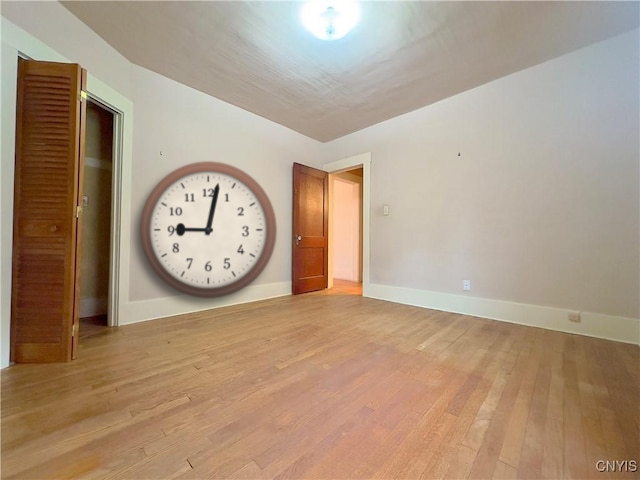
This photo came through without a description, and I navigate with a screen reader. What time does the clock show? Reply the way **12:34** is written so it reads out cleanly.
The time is **9:02**
